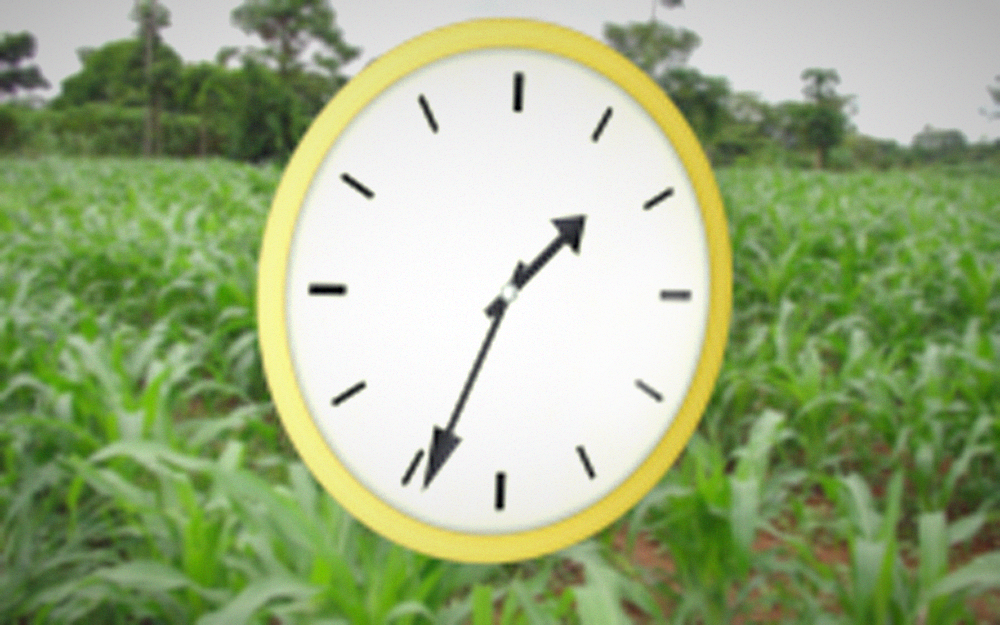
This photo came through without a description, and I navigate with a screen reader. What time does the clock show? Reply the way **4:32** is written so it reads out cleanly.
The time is **1:34**
